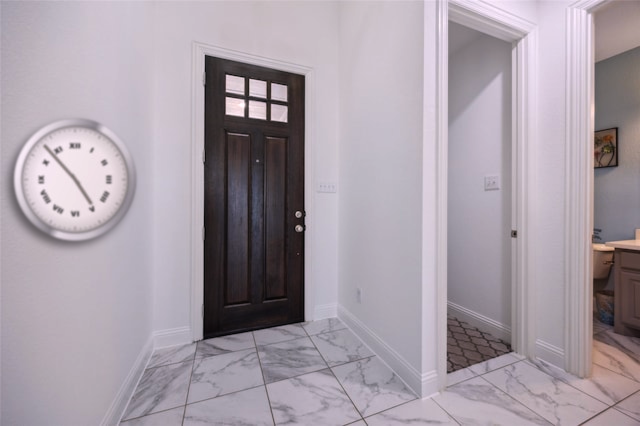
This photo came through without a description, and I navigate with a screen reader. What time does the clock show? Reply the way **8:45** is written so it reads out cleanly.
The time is **4:53**
